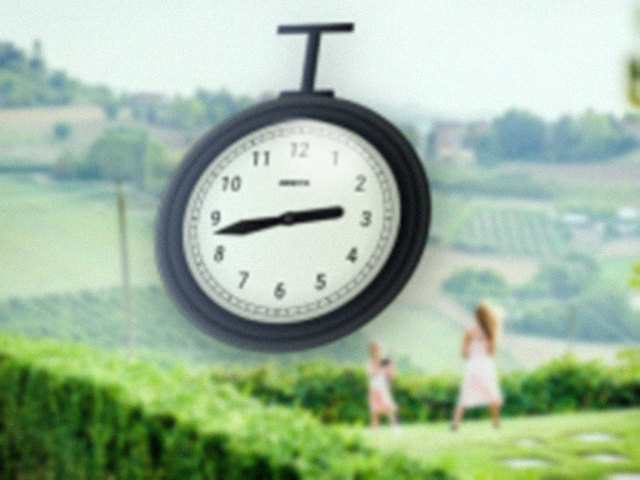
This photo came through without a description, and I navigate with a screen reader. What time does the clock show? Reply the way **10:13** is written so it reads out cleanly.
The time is **2:43**
